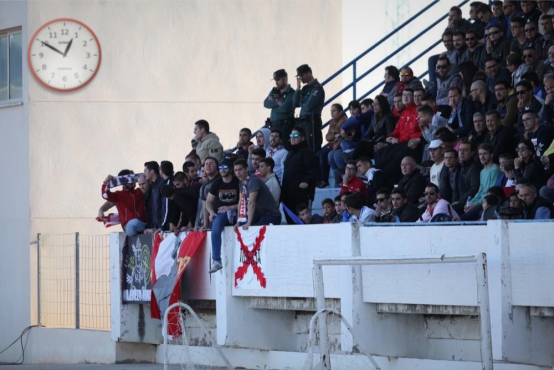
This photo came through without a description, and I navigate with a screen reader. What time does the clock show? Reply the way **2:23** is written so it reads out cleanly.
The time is **12:50**
